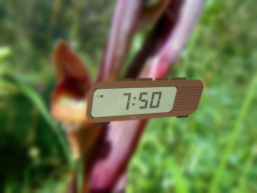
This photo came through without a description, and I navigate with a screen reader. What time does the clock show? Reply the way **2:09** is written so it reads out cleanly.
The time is **7:50**
